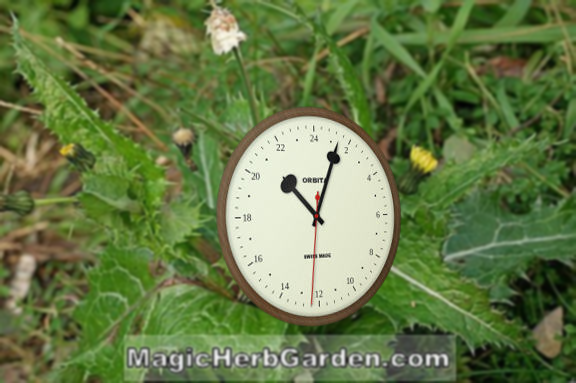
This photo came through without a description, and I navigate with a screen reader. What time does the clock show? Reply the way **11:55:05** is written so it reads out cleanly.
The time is **21:03:31**
